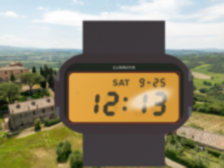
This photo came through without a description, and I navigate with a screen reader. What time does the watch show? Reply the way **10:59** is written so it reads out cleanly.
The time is **12:13**
